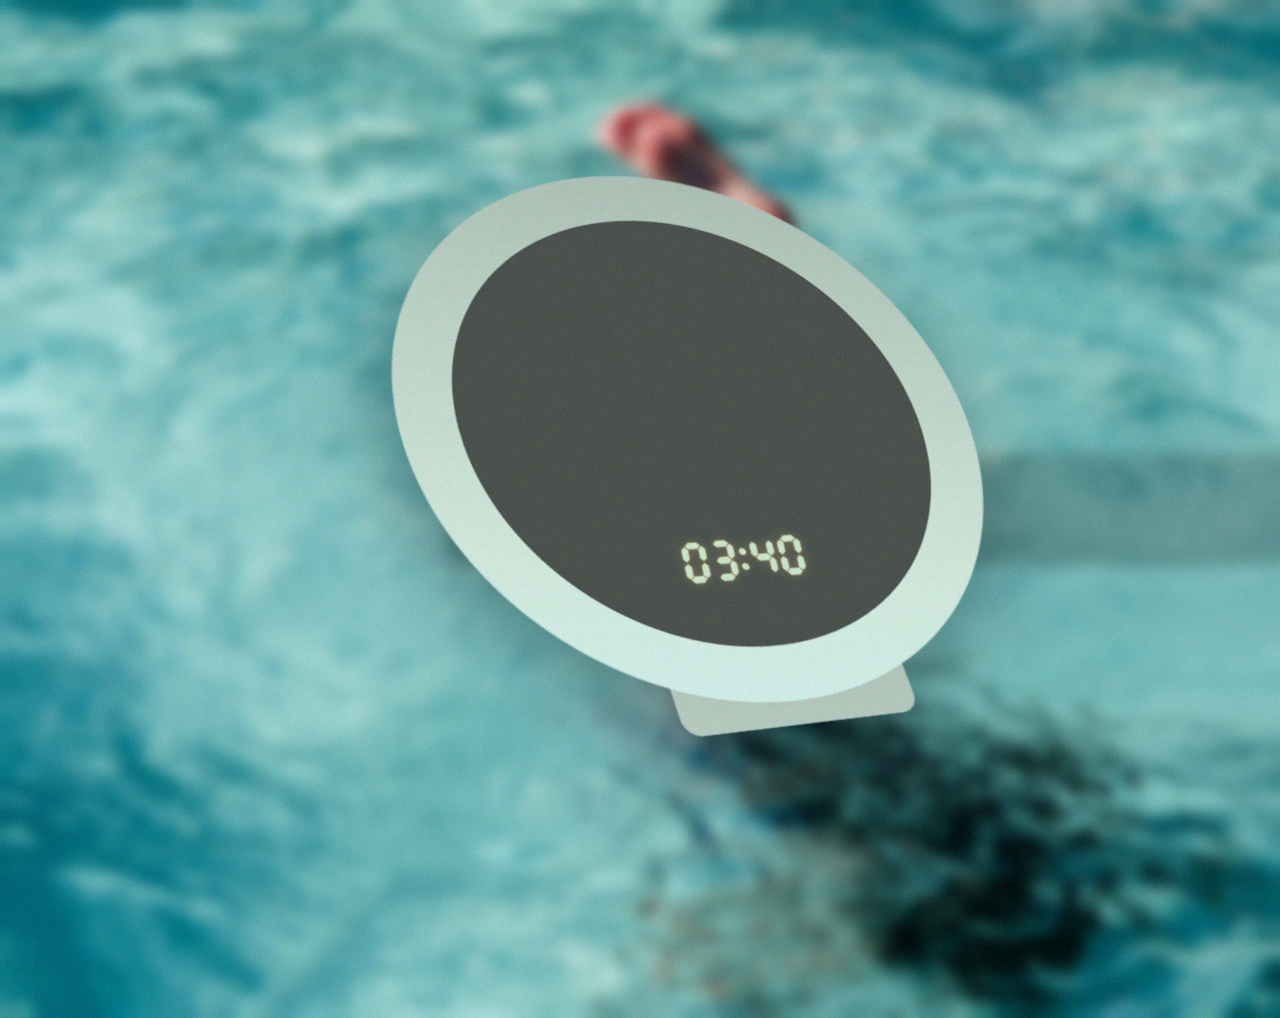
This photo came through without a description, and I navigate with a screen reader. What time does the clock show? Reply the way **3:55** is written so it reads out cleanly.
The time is **3:40**
